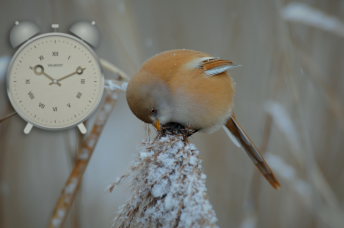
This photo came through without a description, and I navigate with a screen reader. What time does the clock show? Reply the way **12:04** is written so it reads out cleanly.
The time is **10:11**
